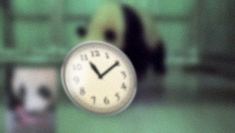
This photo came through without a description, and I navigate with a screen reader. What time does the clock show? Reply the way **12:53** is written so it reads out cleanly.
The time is **11:10**
